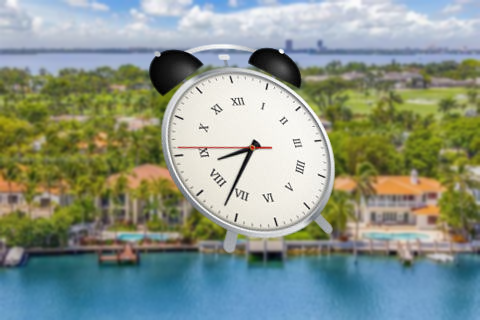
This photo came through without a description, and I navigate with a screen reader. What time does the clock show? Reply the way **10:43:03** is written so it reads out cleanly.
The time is **8:36:46**
